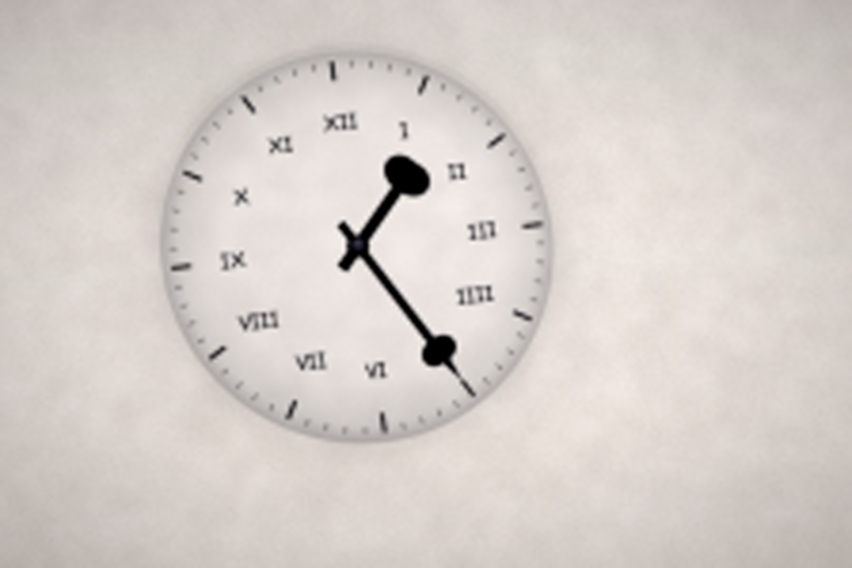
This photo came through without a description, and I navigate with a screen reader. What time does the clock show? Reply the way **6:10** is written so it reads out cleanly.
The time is **1:25**
